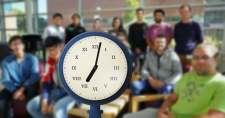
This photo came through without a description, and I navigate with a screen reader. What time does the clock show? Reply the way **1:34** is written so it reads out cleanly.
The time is **7:02**
